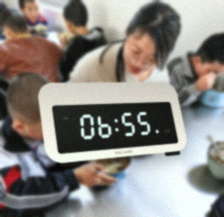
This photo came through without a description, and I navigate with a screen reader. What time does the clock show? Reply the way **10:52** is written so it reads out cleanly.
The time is **6:55**
